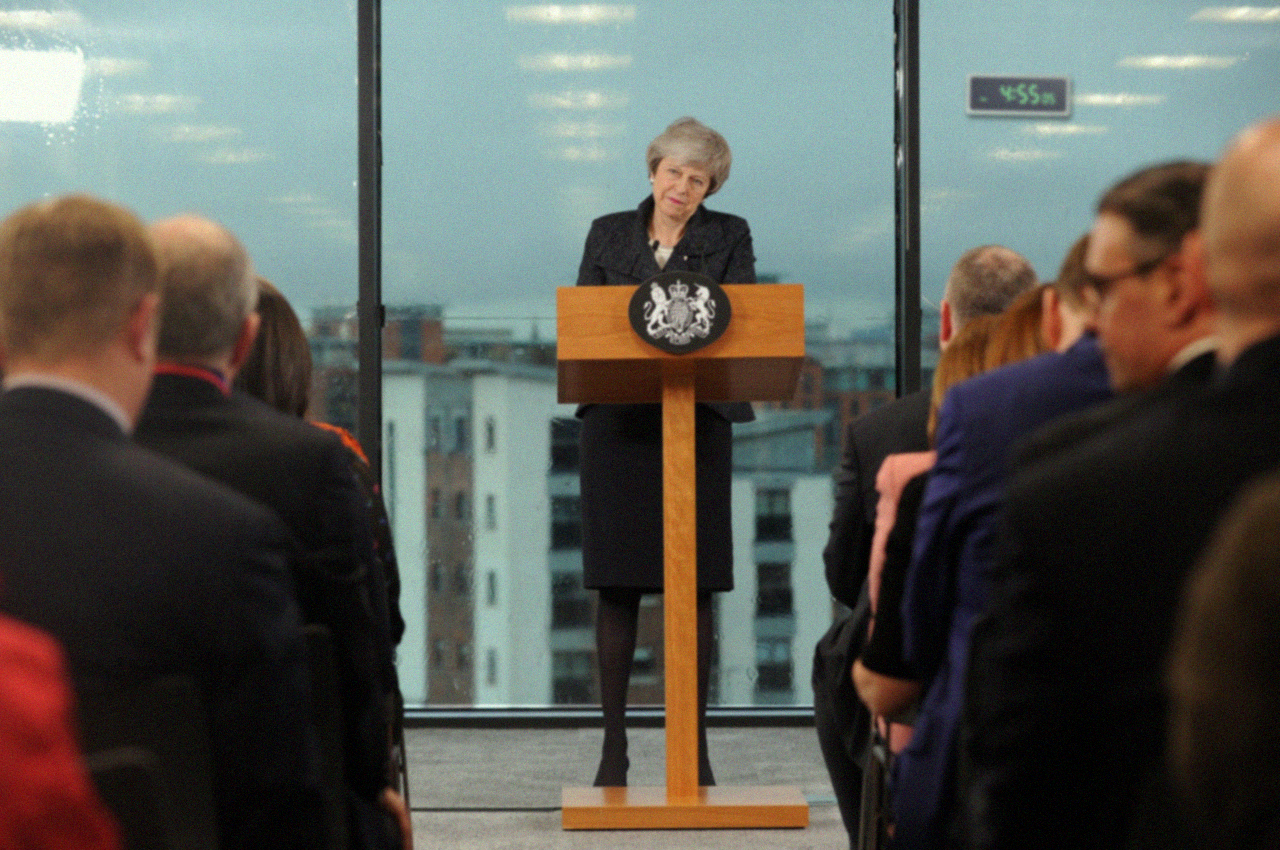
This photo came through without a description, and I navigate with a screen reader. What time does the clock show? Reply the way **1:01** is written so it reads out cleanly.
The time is **4:55**
